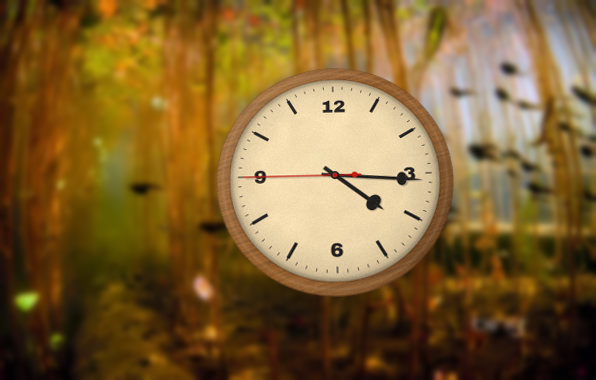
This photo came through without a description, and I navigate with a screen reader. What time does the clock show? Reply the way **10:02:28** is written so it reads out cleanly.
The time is **4:15:45**
